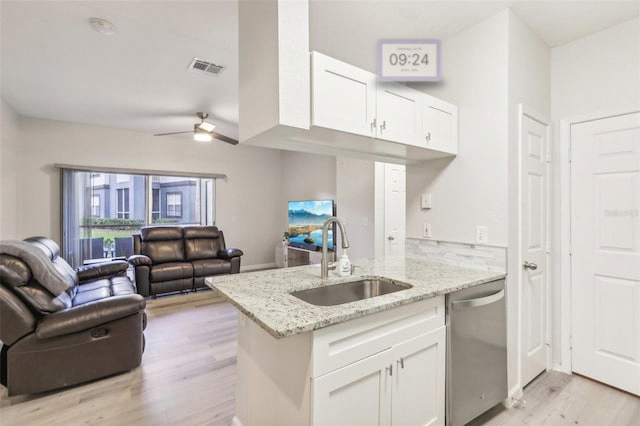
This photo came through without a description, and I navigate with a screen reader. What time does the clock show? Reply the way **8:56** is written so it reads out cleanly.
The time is **9:24**
